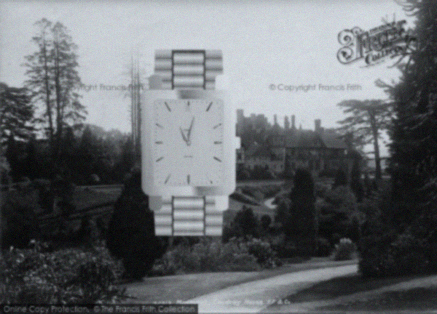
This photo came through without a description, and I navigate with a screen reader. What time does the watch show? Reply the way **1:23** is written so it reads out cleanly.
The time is **11:02**
